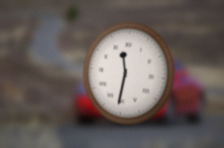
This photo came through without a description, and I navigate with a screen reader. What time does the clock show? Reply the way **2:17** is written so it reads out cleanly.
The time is **11:31**
